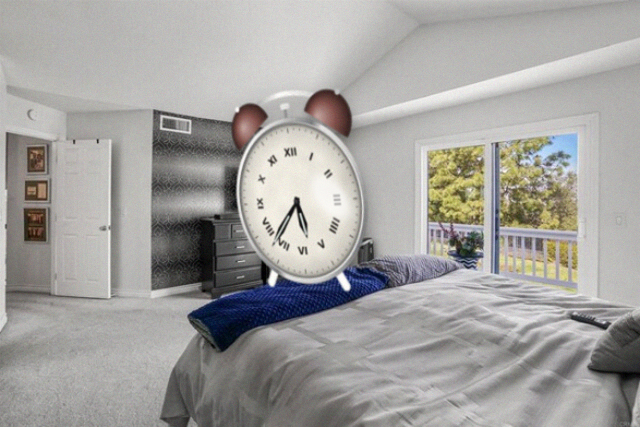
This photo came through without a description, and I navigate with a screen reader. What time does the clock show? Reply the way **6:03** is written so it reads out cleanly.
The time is **5:37**
